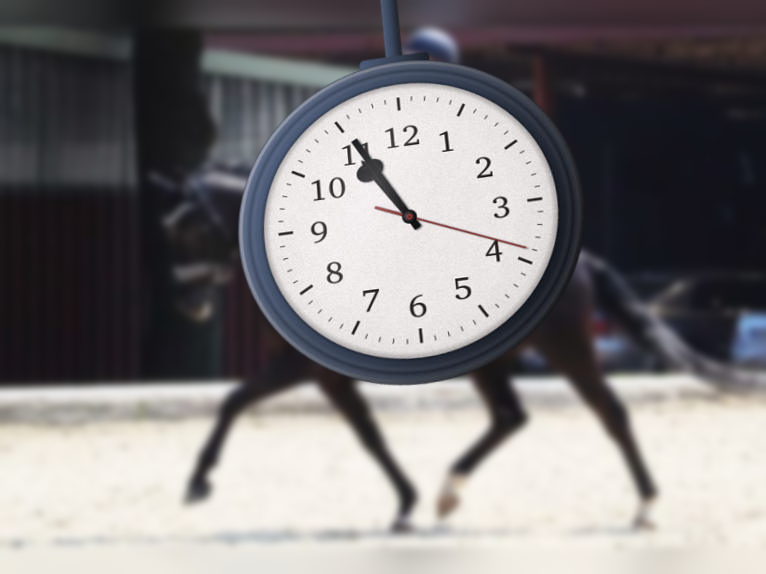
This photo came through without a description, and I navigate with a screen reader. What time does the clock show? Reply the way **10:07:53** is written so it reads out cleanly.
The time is **10:55:19**
